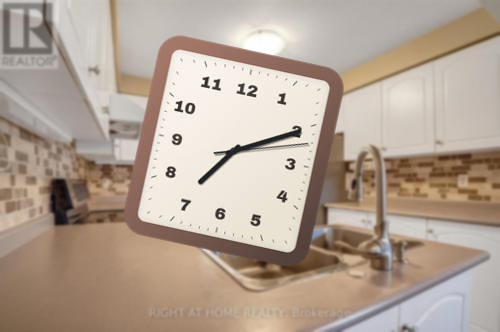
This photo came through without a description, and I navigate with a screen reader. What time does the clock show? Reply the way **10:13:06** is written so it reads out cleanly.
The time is **7:10:12**
